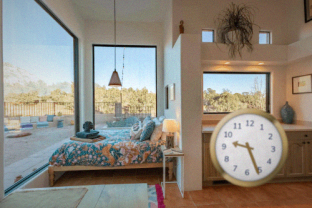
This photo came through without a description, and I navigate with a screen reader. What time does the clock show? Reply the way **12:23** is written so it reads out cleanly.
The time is **9:26**
